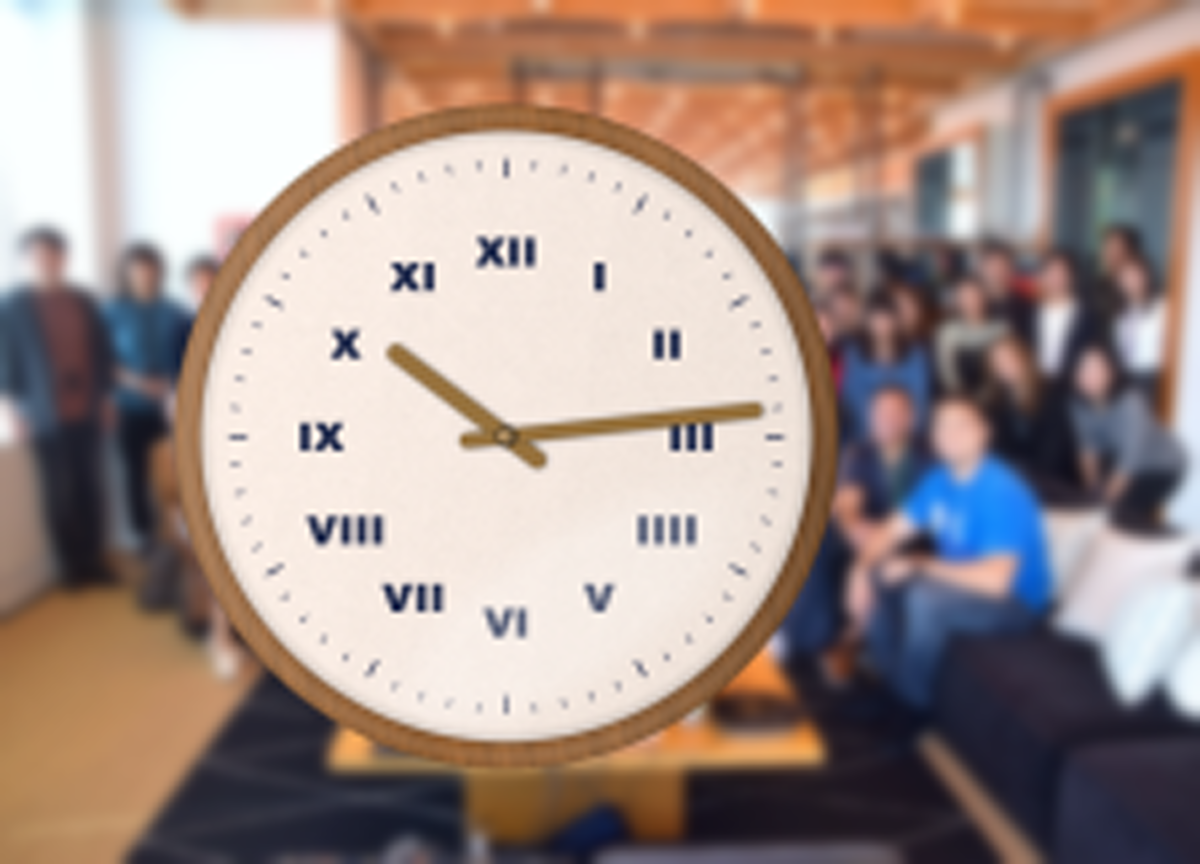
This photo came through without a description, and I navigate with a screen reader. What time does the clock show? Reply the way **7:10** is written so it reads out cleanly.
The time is **10:14**
